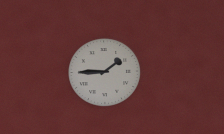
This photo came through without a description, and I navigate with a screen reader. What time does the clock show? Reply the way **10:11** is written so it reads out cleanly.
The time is **1:45**
